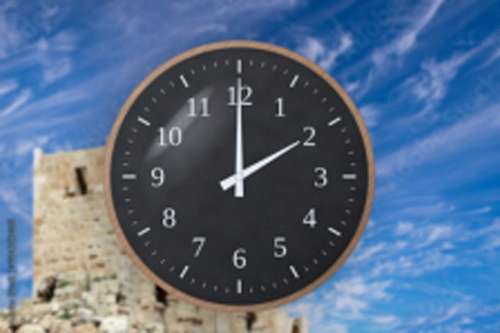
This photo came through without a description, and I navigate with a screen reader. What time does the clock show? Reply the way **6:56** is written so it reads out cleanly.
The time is **2:00**
